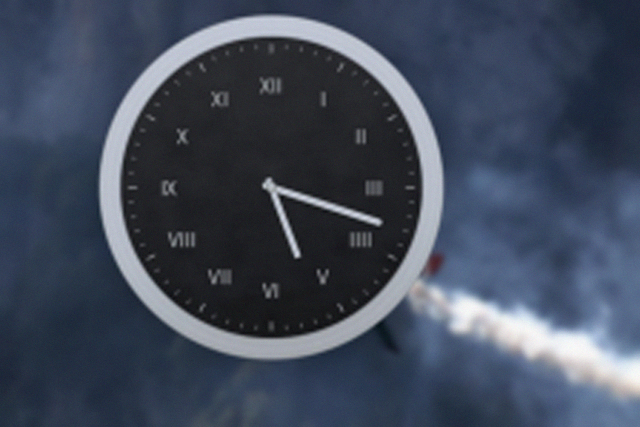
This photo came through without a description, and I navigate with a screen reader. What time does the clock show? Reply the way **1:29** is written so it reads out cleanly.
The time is **5:18**
